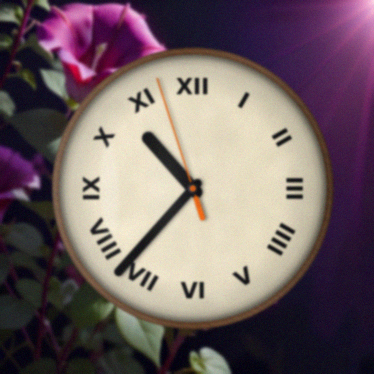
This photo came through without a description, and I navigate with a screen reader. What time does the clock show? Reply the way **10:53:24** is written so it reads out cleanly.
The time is **10:36:57**
